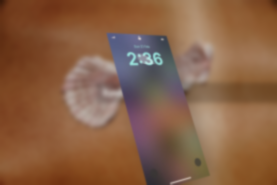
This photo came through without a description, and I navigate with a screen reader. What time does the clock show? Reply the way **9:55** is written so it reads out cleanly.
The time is **2:36**
